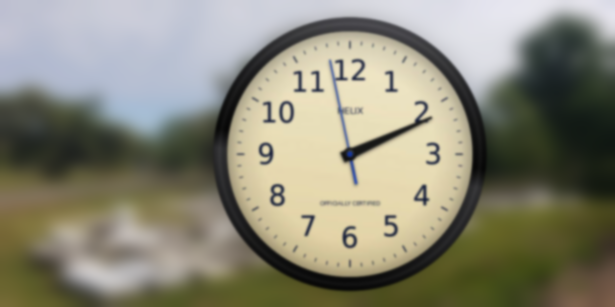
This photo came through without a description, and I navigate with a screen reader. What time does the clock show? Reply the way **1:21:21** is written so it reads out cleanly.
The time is **2:10:58**
